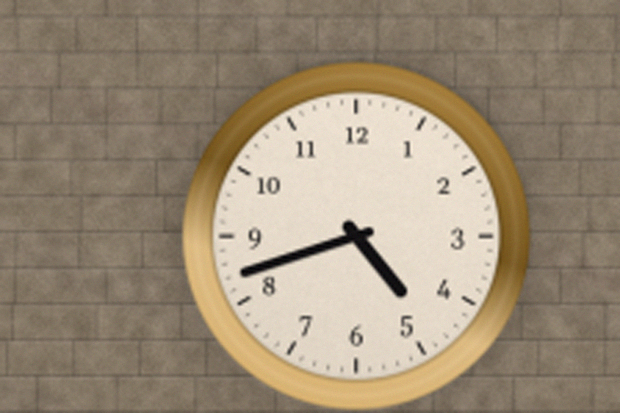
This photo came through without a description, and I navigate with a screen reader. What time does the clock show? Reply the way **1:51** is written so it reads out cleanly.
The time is **4:42**
